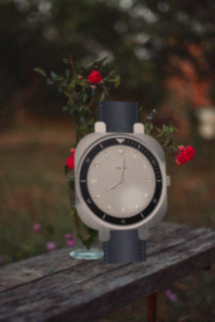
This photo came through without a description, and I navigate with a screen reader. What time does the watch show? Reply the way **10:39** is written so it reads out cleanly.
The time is **8:01**
